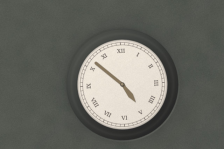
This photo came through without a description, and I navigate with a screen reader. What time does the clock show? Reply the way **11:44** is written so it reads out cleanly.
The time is **4:52**
